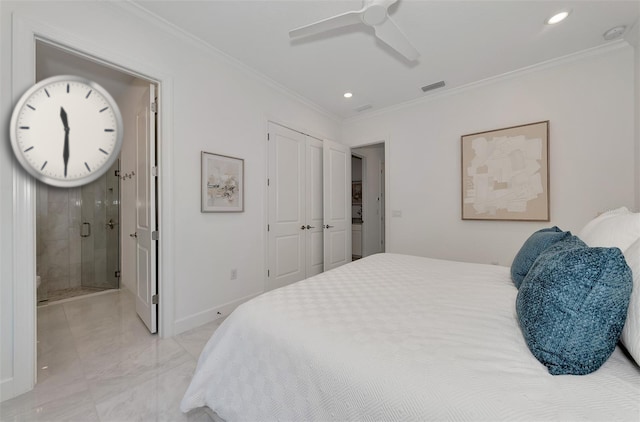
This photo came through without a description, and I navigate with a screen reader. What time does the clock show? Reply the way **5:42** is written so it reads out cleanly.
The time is **11:30**
